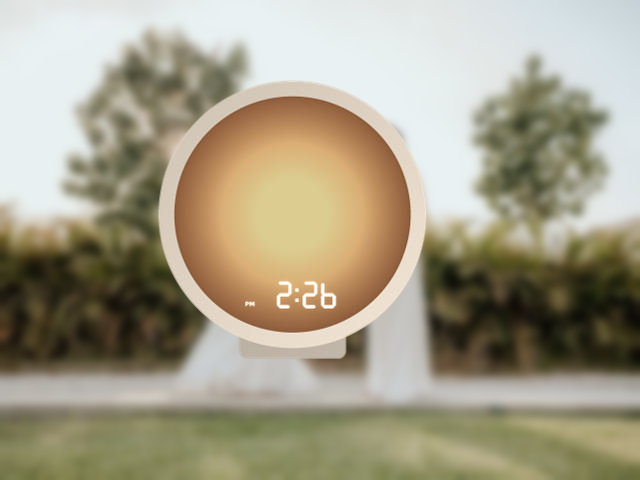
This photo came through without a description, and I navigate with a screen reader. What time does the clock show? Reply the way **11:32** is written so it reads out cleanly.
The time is **2:26**
